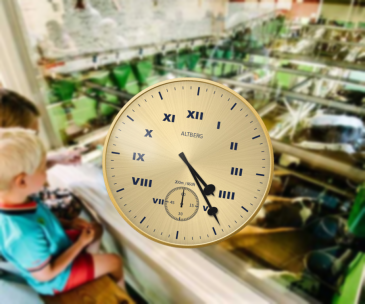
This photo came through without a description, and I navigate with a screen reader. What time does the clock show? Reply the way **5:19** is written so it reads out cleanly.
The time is **4:24**
